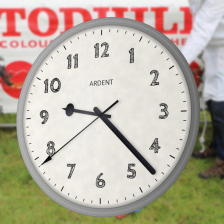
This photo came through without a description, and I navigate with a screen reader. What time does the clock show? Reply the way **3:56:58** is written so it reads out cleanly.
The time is **9:22:39**
